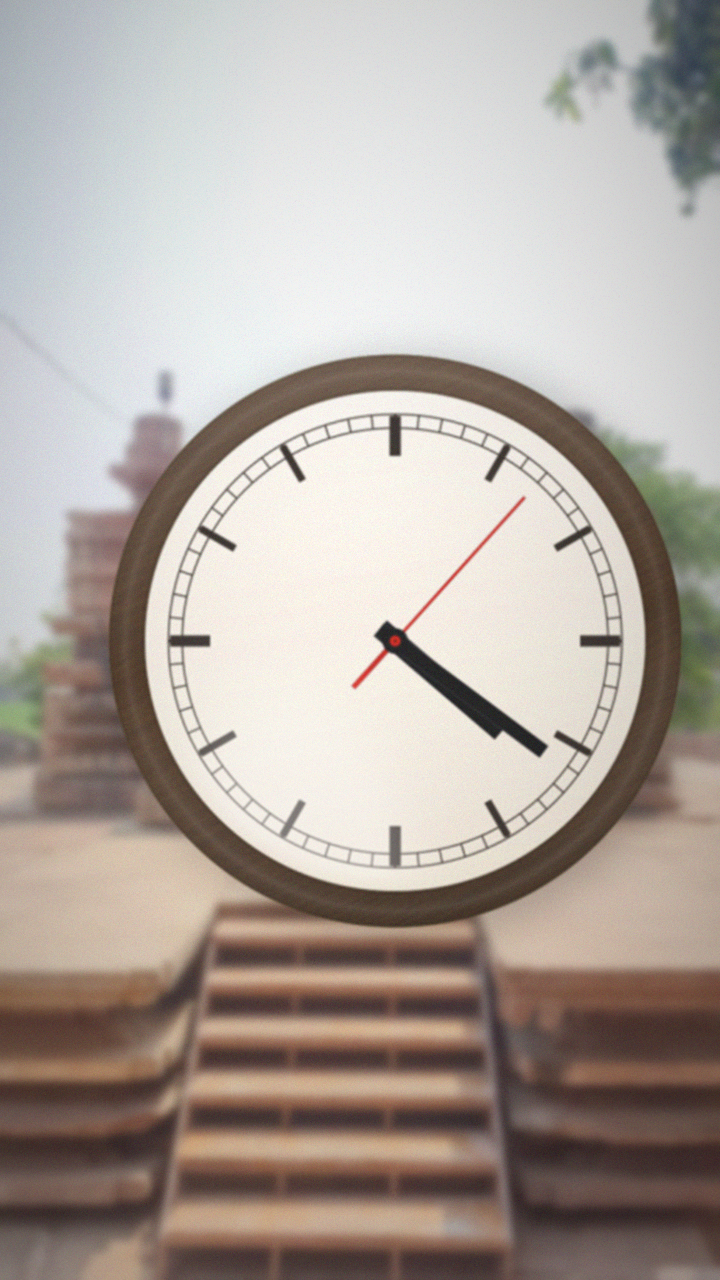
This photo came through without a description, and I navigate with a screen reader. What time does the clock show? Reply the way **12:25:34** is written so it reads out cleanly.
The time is **4:21:07**
